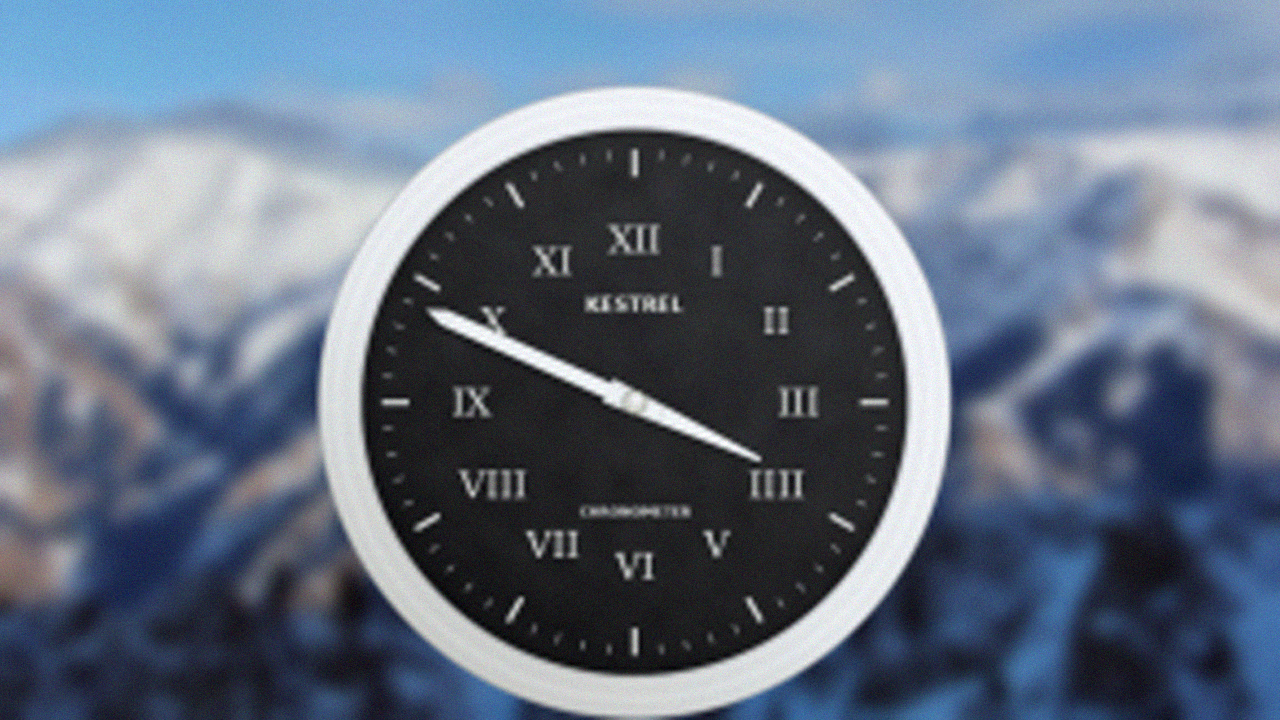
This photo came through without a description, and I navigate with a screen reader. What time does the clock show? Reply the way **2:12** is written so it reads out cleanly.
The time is **3:49**
